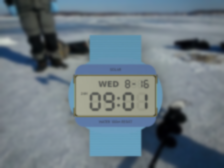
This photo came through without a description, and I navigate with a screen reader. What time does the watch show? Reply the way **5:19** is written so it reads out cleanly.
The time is **9:01**
